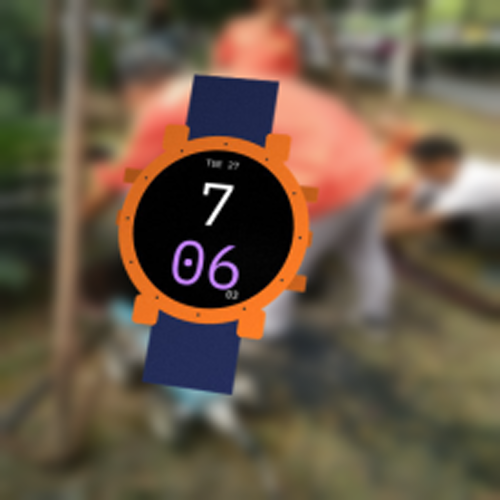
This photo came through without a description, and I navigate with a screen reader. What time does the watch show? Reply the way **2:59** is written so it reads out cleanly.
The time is **7:06**
